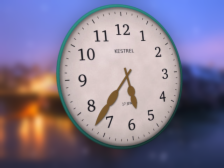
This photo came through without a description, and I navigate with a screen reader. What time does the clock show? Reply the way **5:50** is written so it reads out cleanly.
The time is **5:37**
